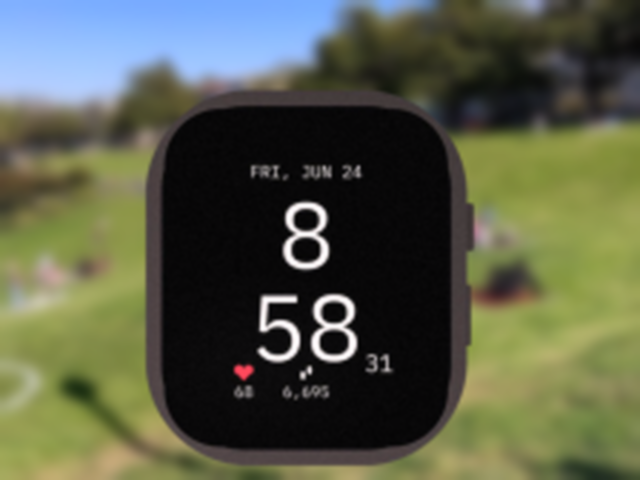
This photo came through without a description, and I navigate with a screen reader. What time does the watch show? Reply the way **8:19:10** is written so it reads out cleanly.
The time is **8:58:31**
